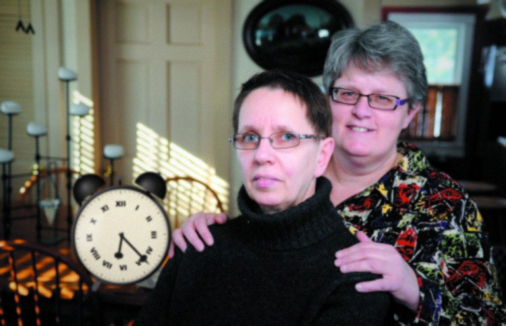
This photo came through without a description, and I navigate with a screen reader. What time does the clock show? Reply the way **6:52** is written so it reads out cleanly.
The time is **6:23**
